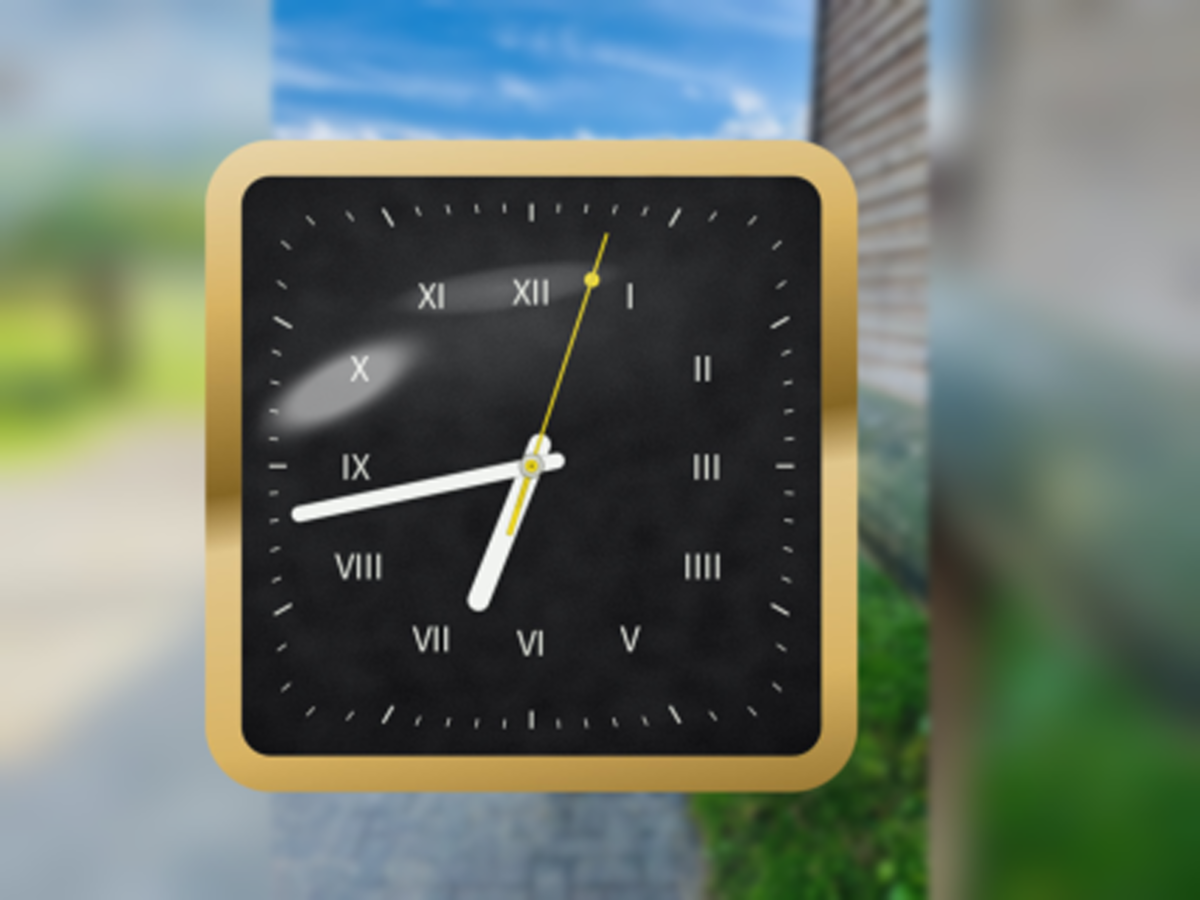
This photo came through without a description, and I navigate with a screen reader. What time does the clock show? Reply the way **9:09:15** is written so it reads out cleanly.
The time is **6:43:03**
